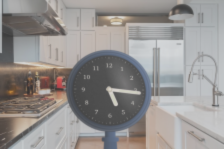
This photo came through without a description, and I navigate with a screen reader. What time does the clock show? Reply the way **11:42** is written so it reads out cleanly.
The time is **5:16**
